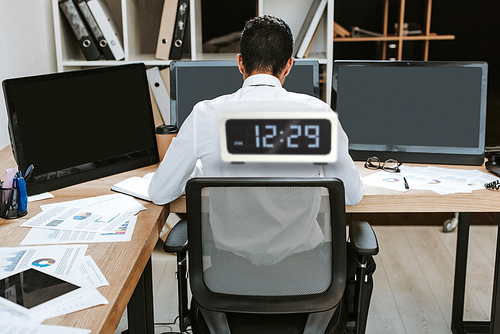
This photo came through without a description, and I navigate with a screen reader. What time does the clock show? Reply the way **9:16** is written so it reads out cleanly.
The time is **12:29**
